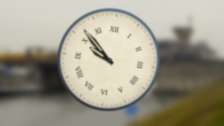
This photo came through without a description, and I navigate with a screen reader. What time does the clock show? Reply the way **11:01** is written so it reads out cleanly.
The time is **9:52**
